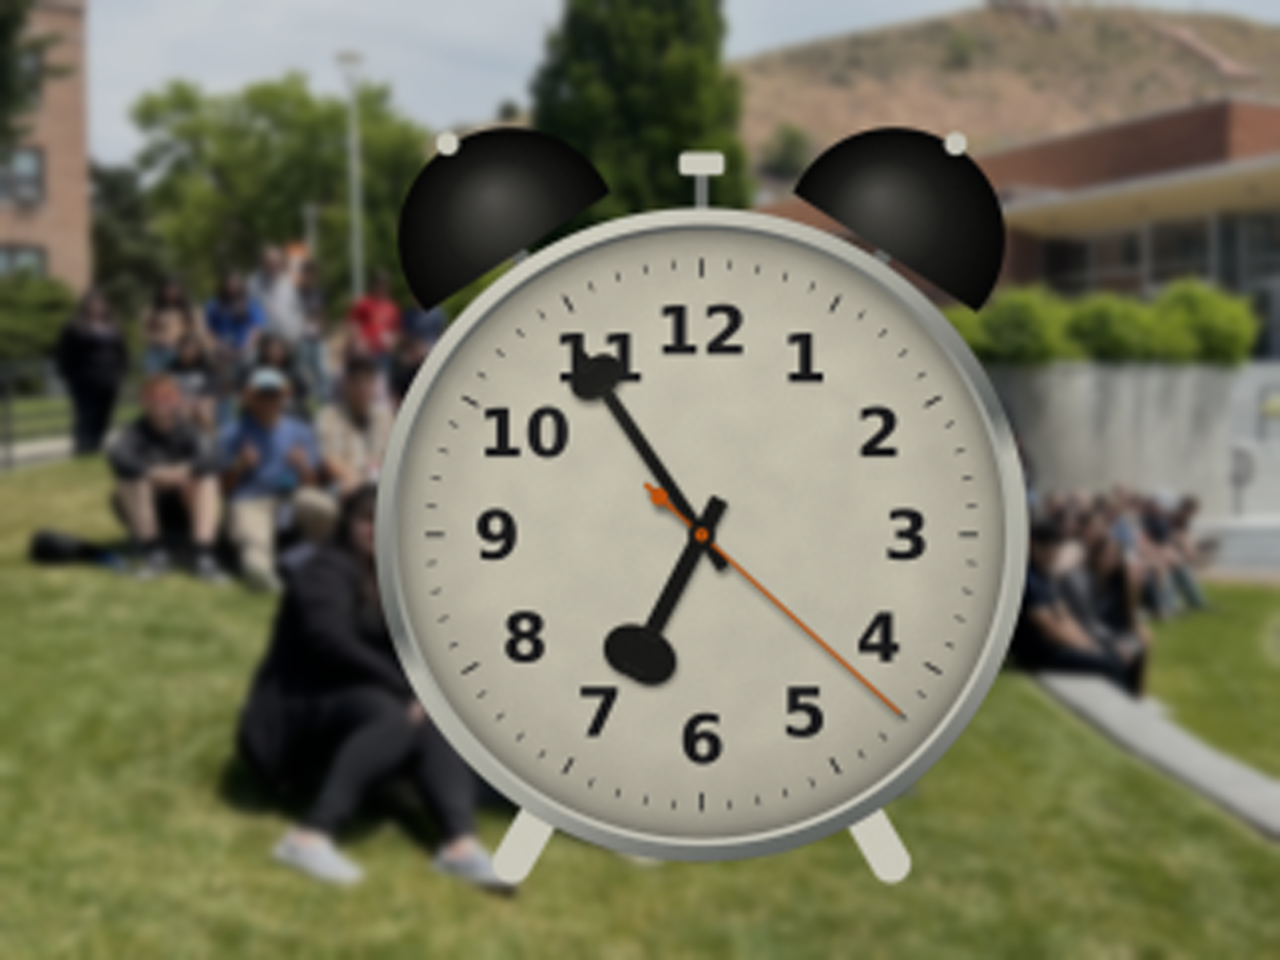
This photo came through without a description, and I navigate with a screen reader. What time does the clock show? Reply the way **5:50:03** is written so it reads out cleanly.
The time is **6:54:22**
